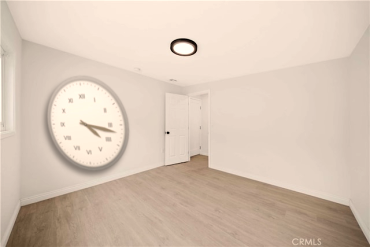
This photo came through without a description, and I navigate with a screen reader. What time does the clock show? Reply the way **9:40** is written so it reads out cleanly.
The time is **4:17**
